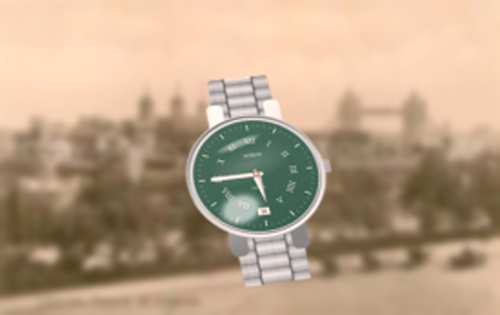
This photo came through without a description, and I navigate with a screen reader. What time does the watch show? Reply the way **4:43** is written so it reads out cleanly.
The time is **5:45**
